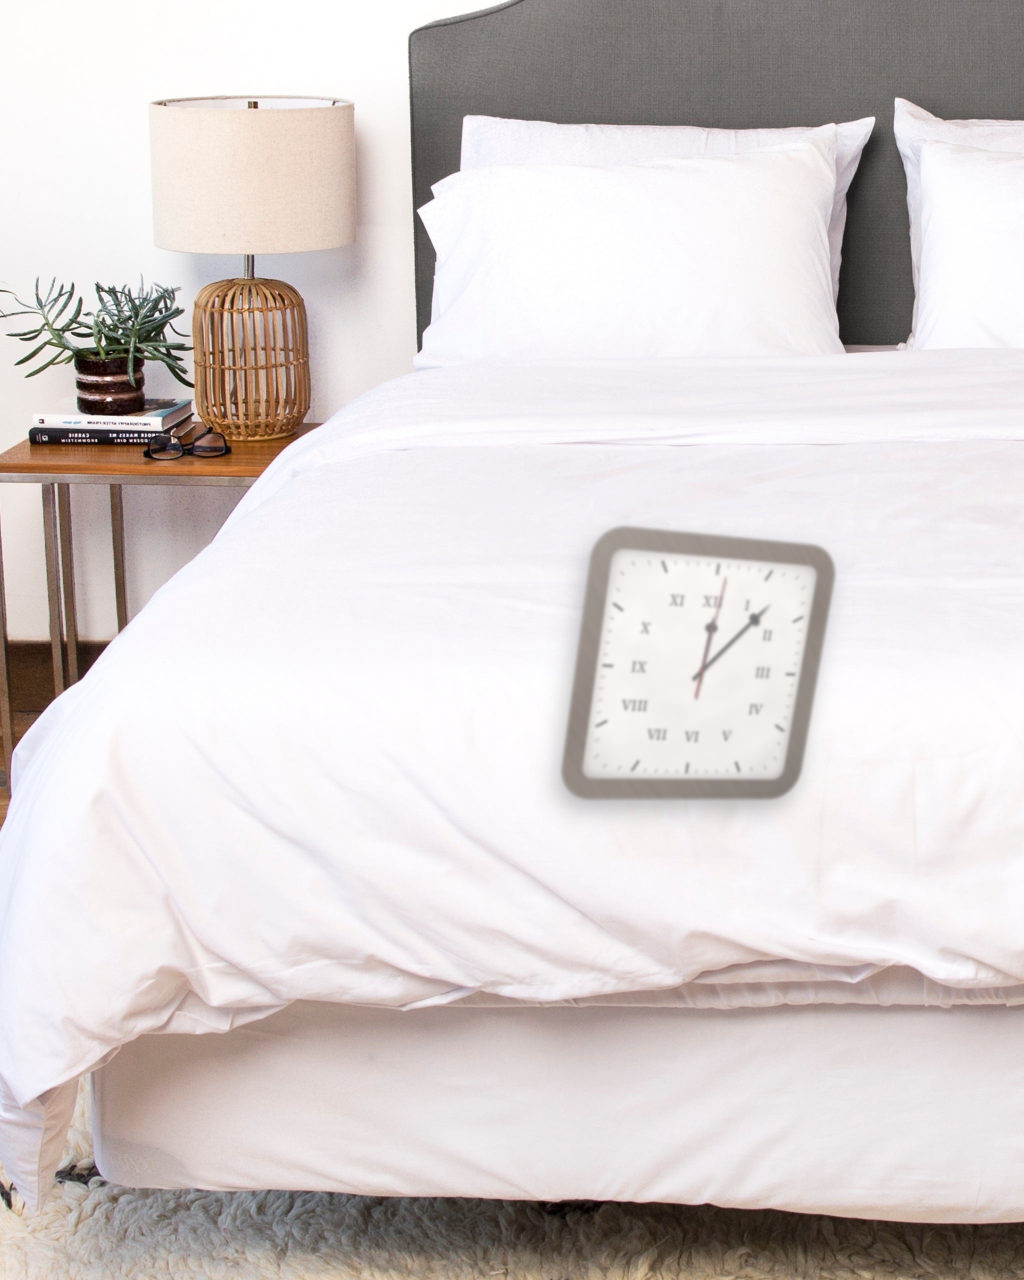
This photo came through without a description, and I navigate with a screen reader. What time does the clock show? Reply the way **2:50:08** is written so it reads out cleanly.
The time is **12:07:01**
